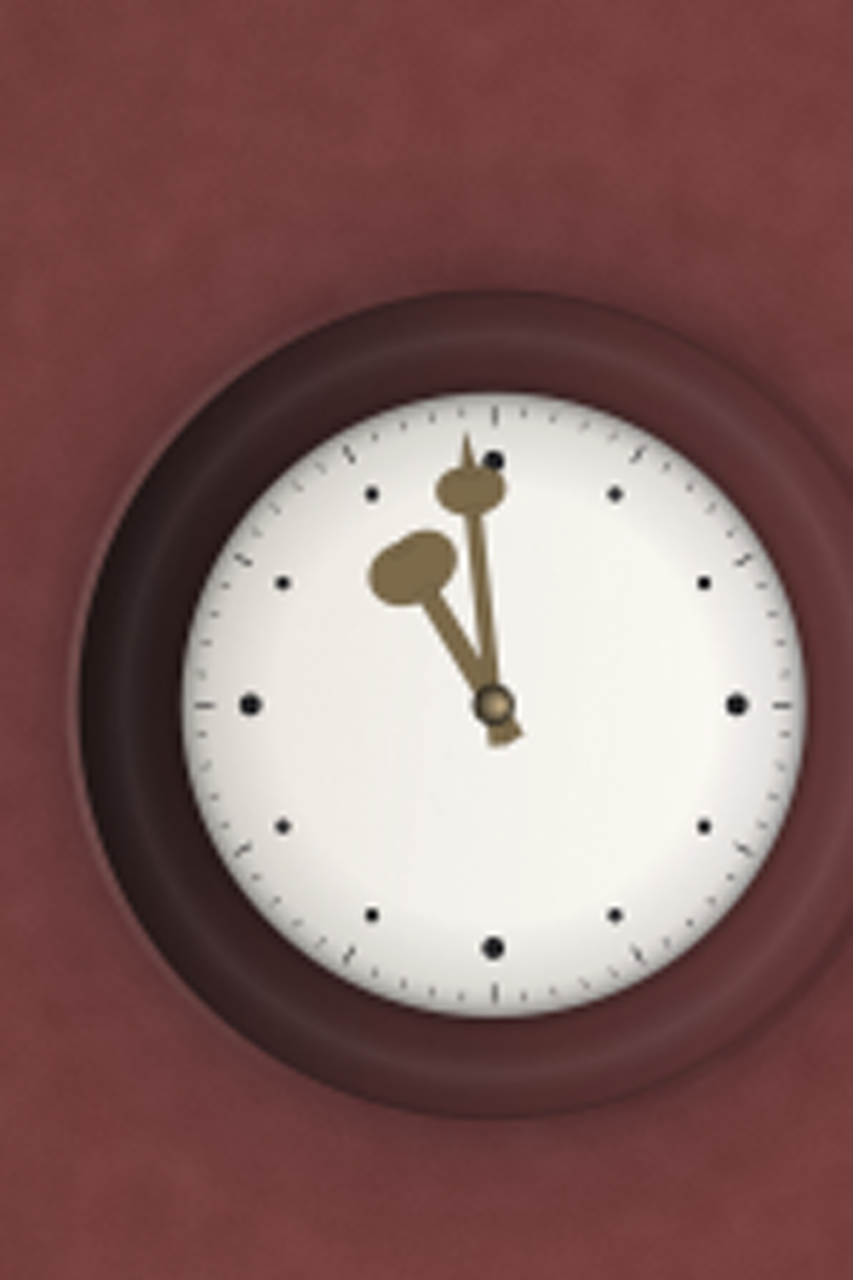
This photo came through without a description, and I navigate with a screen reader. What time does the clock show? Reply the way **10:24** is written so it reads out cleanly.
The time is **10:59**
